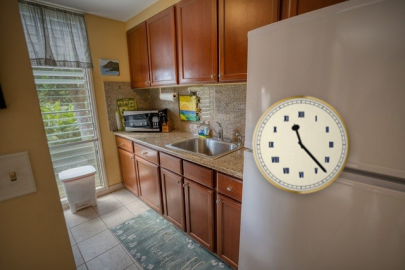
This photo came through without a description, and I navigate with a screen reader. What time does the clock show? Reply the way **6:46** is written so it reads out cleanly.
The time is **11:23**
